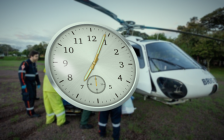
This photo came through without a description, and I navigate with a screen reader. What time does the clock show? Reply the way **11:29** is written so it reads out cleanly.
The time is **7:04**
